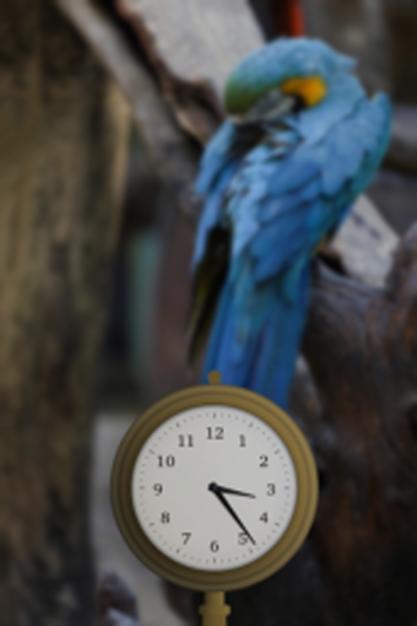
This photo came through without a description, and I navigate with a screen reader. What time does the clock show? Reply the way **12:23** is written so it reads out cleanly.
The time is **3:24**
